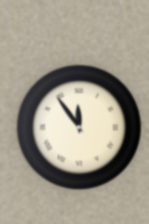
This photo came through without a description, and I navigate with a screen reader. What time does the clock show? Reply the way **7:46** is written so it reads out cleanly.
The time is **11:54**
